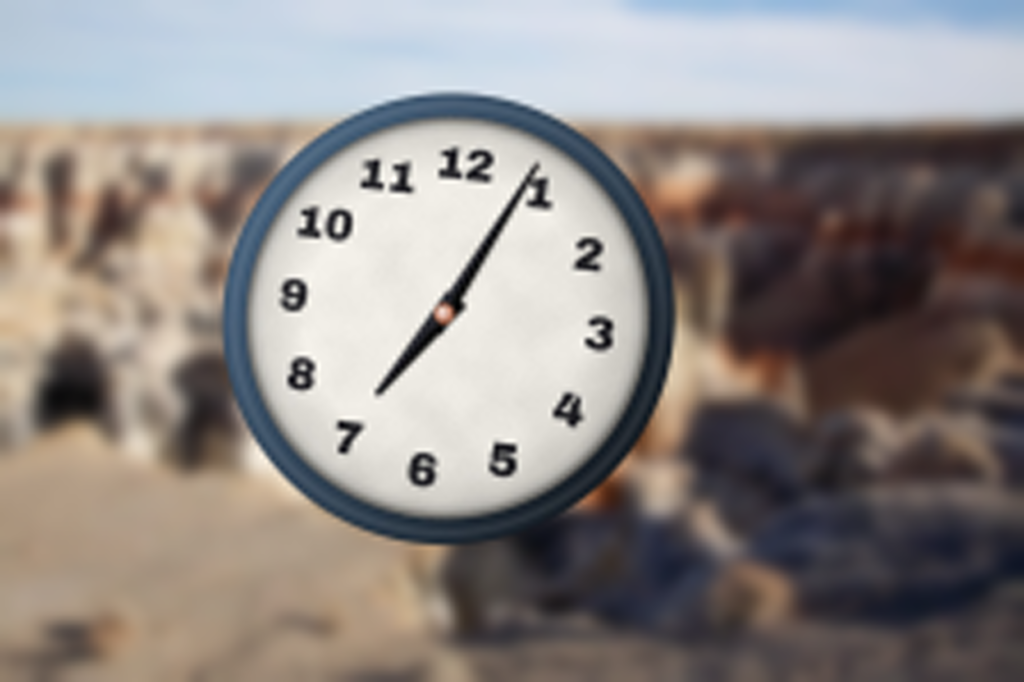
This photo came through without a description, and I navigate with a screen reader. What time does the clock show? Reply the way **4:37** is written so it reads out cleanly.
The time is **7:04**
